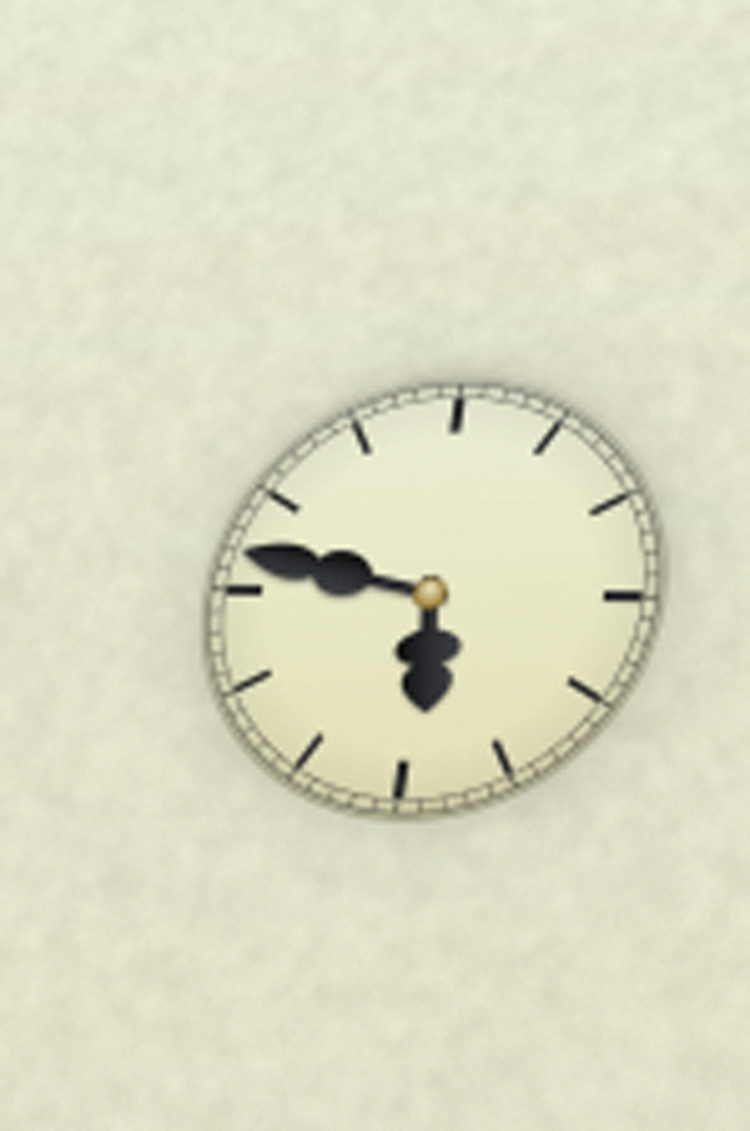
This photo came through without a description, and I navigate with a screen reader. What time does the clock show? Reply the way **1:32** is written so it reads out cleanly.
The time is **5:47**
